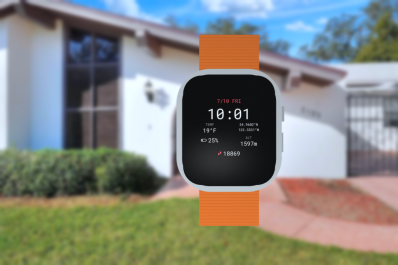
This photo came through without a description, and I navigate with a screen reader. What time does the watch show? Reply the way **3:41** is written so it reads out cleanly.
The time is **10:01**
